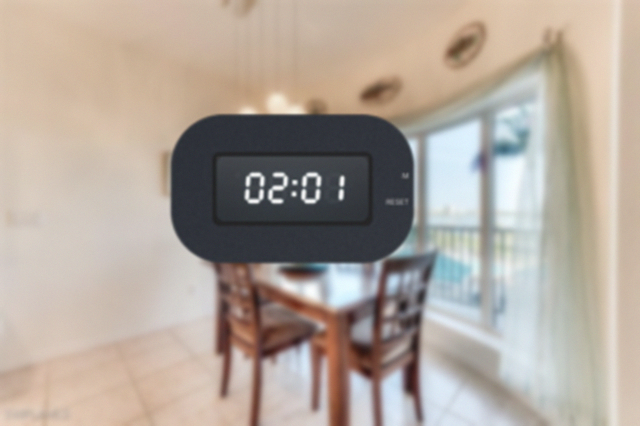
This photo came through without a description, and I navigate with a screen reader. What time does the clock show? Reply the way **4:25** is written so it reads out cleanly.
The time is **2:01**
